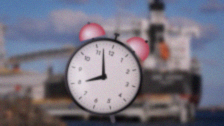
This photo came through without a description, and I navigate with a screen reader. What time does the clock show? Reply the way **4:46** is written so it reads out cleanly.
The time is **7:57**
